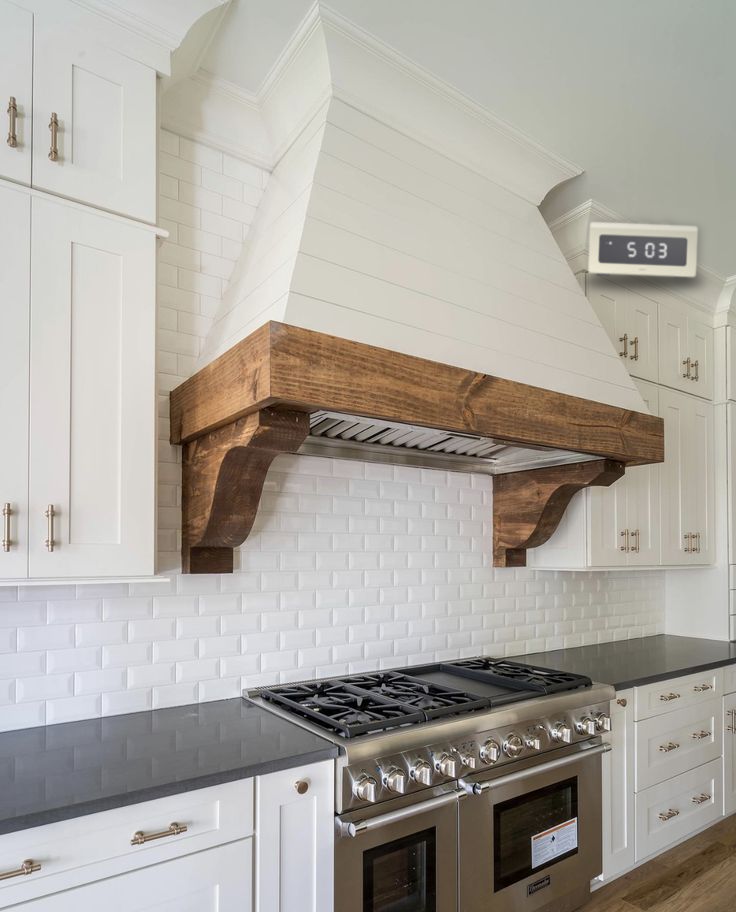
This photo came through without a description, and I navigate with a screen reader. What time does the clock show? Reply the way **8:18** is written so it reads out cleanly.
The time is **5:03**
